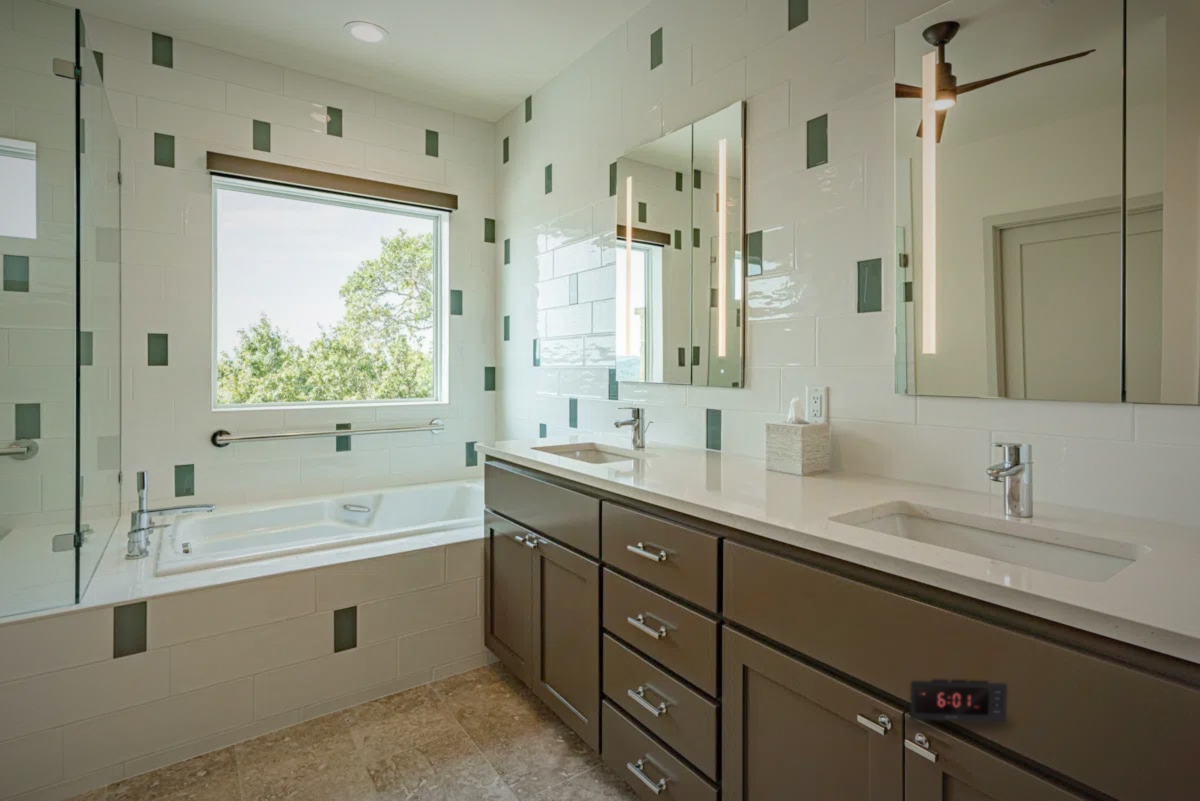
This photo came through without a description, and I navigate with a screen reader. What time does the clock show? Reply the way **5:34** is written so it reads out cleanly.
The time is **6:01**
